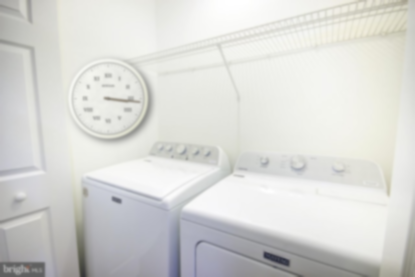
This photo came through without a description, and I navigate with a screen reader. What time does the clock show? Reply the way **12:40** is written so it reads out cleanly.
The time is **3:16**
